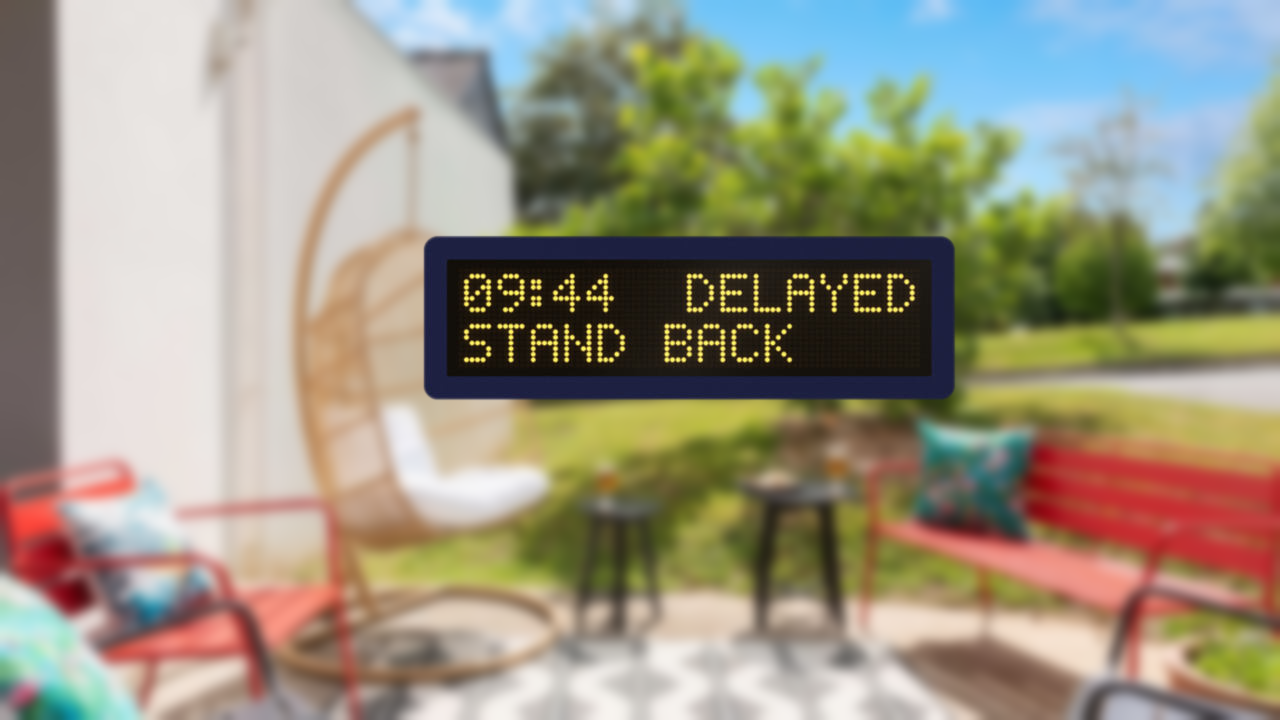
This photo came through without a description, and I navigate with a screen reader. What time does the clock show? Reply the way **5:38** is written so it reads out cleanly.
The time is **9:44**
